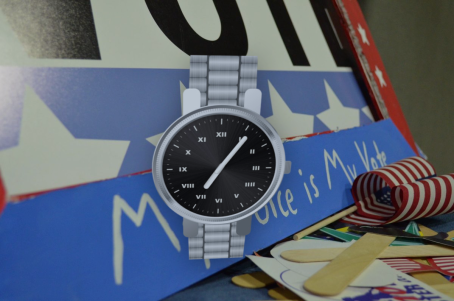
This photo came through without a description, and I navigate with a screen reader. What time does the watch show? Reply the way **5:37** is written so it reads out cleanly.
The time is **7:06**
